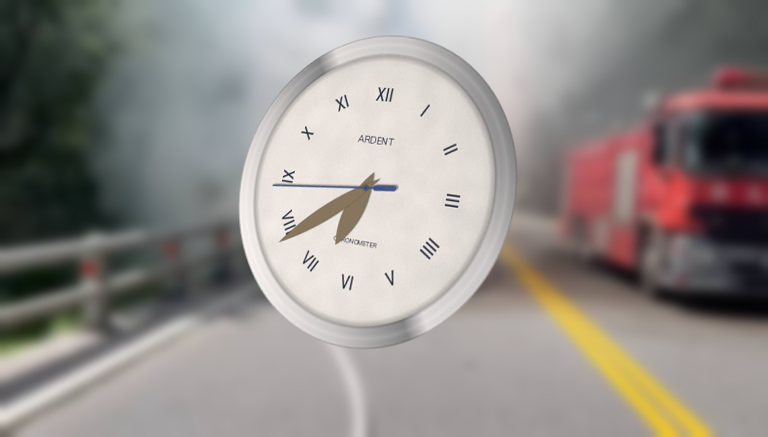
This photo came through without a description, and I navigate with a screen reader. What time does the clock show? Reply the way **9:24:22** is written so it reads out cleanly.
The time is **6:38:44**
